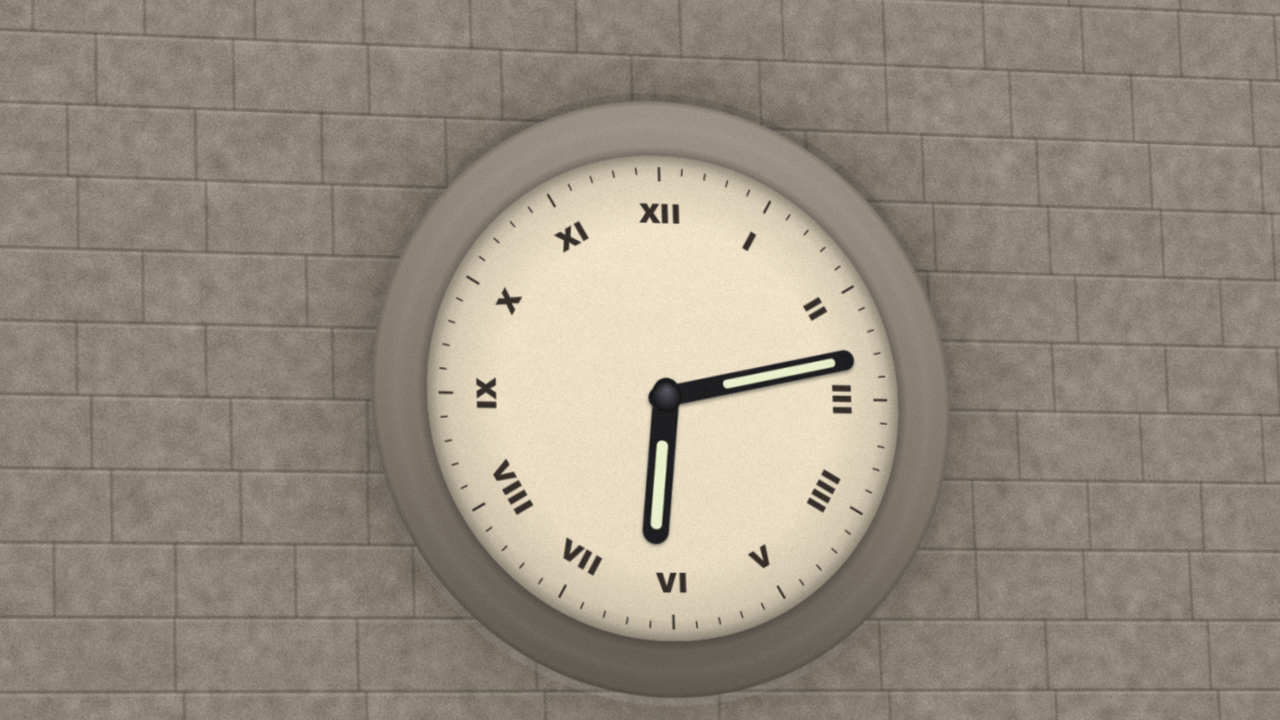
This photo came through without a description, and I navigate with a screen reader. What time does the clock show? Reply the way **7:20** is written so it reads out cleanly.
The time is **6:13**
